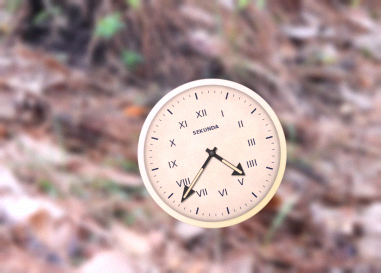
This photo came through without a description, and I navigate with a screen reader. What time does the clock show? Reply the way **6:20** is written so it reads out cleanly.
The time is **4:38**
